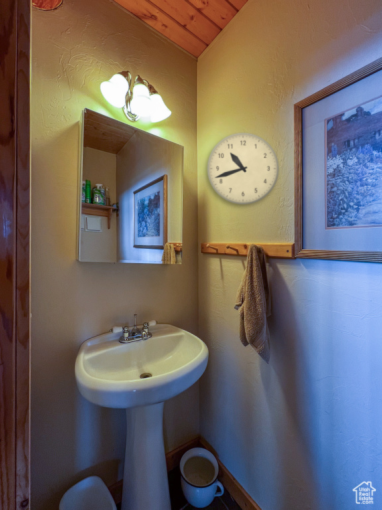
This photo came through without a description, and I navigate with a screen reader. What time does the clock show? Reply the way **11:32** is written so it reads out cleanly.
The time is **10:42**
